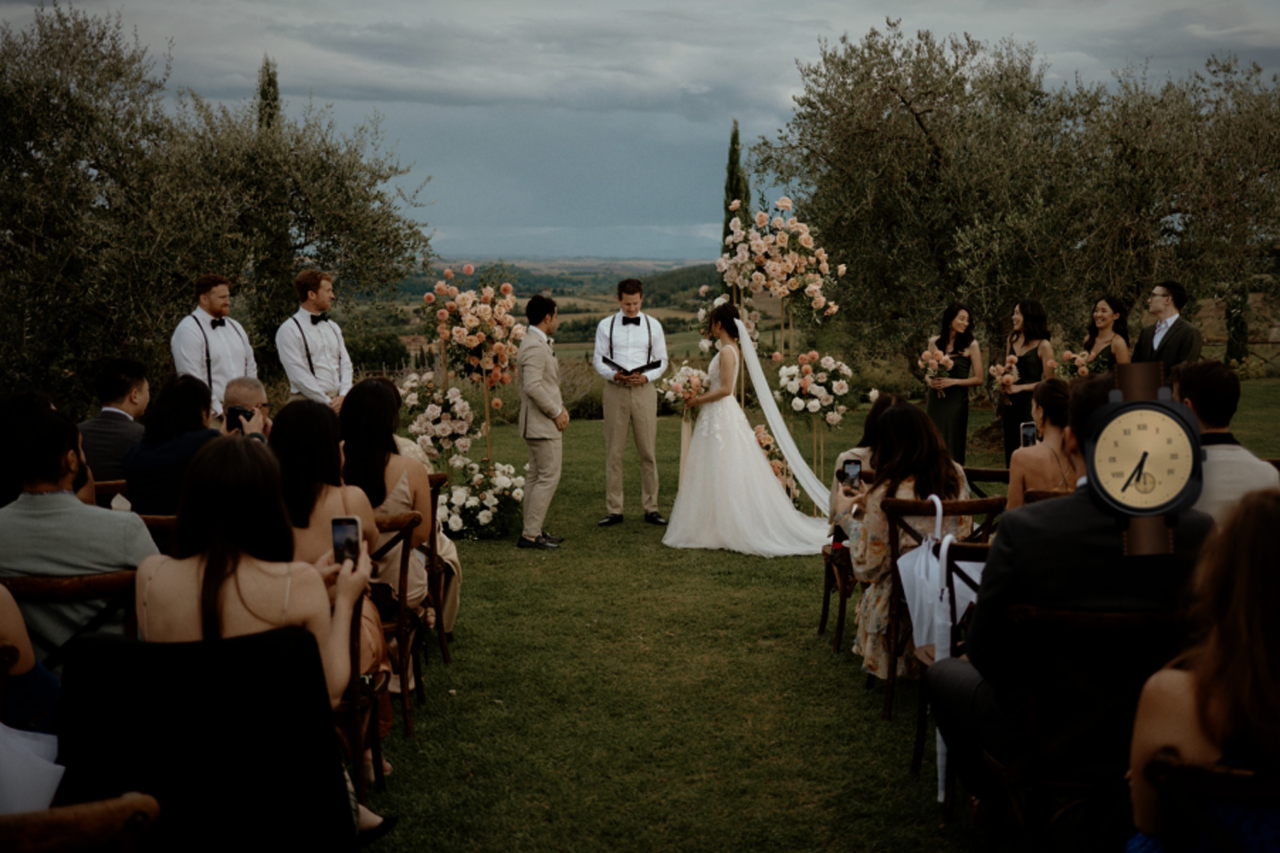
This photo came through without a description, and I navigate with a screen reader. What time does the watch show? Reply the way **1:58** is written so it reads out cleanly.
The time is **6:36**
